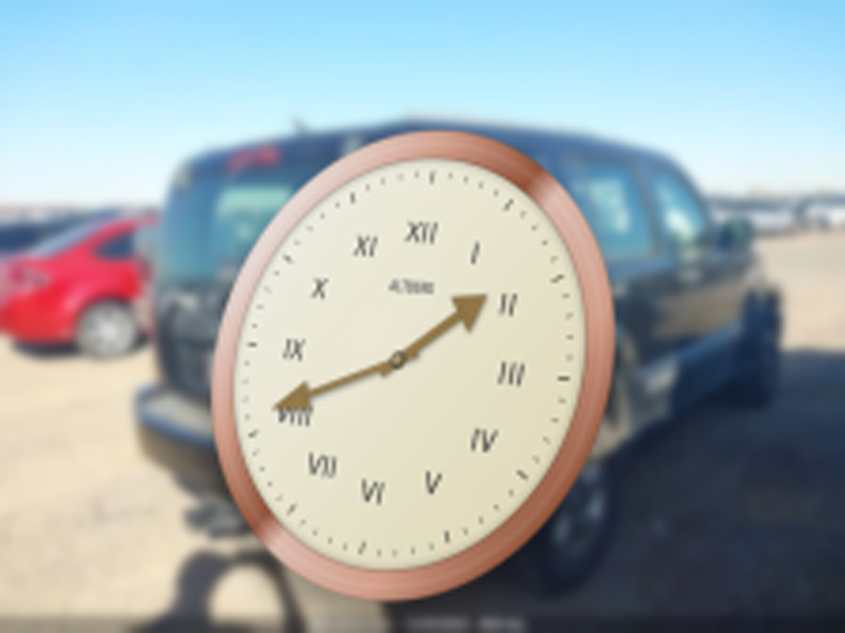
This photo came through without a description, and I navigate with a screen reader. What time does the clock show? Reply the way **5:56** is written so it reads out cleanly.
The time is **1:41**
